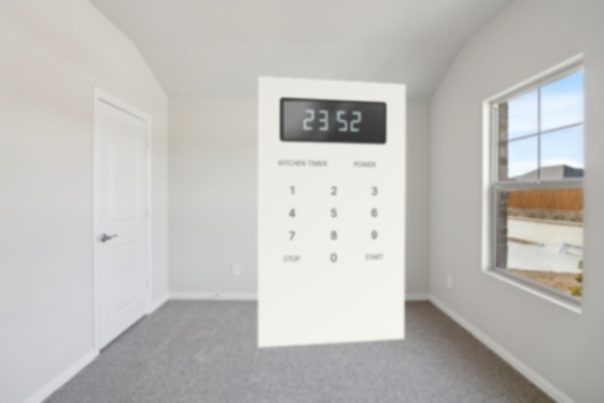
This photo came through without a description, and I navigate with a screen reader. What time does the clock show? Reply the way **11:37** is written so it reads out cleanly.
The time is **23:52**
